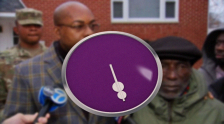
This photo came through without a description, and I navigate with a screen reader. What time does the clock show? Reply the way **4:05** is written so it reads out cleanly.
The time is **5:27**
